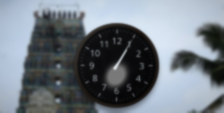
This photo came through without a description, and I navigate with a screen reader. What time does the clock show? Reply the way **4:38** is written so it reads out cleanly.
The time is **1:05**
